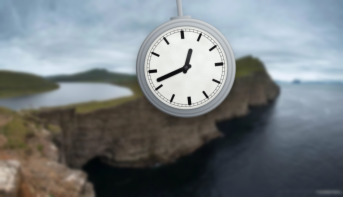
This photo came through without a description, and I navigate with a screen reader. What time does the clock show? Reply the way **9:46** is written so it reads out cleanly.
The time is **12:42**
